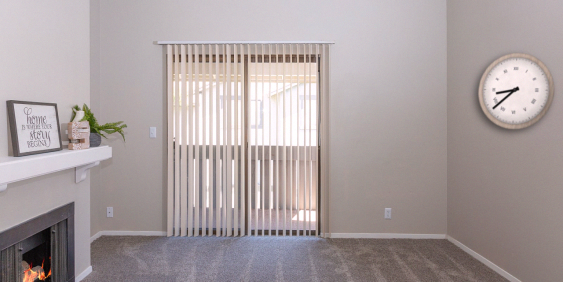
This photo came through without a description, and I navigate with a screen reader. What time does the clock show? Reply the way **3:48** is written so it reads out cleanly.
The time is **8:38**
